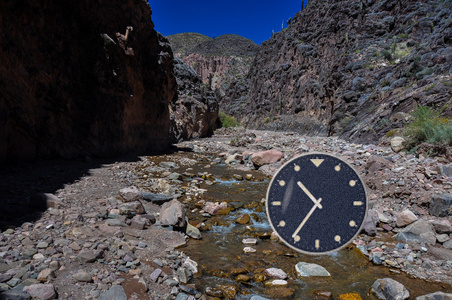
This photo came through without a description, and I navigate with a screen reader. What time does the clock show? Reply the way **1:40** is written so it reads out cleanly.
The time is **10:36**
